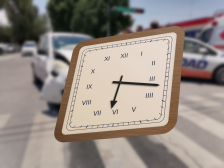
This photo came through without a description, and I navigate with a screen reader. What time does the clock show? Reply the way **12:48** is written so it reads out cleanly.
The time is **6:17**
